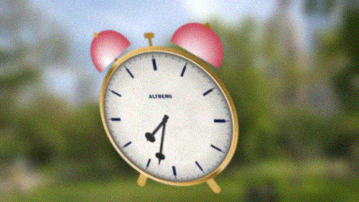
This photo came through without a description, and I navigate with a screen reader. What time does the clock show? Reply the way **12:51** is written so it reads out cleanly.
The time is **7:33**
